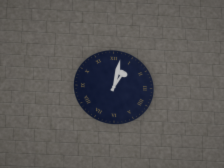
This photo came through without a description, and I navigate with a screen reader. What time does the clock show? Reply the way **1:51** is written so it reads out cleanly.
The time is **1:02**
